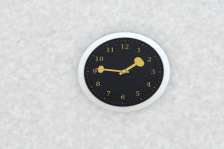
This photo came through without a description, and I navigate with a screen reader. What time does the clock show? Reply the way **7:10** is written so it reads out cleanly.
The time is **1:46**
